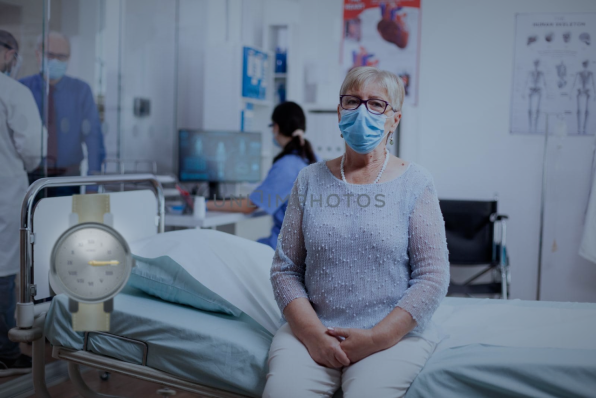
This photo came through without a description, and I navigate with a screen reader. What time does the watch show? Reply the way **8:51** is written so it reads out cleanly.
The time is **3:15**
